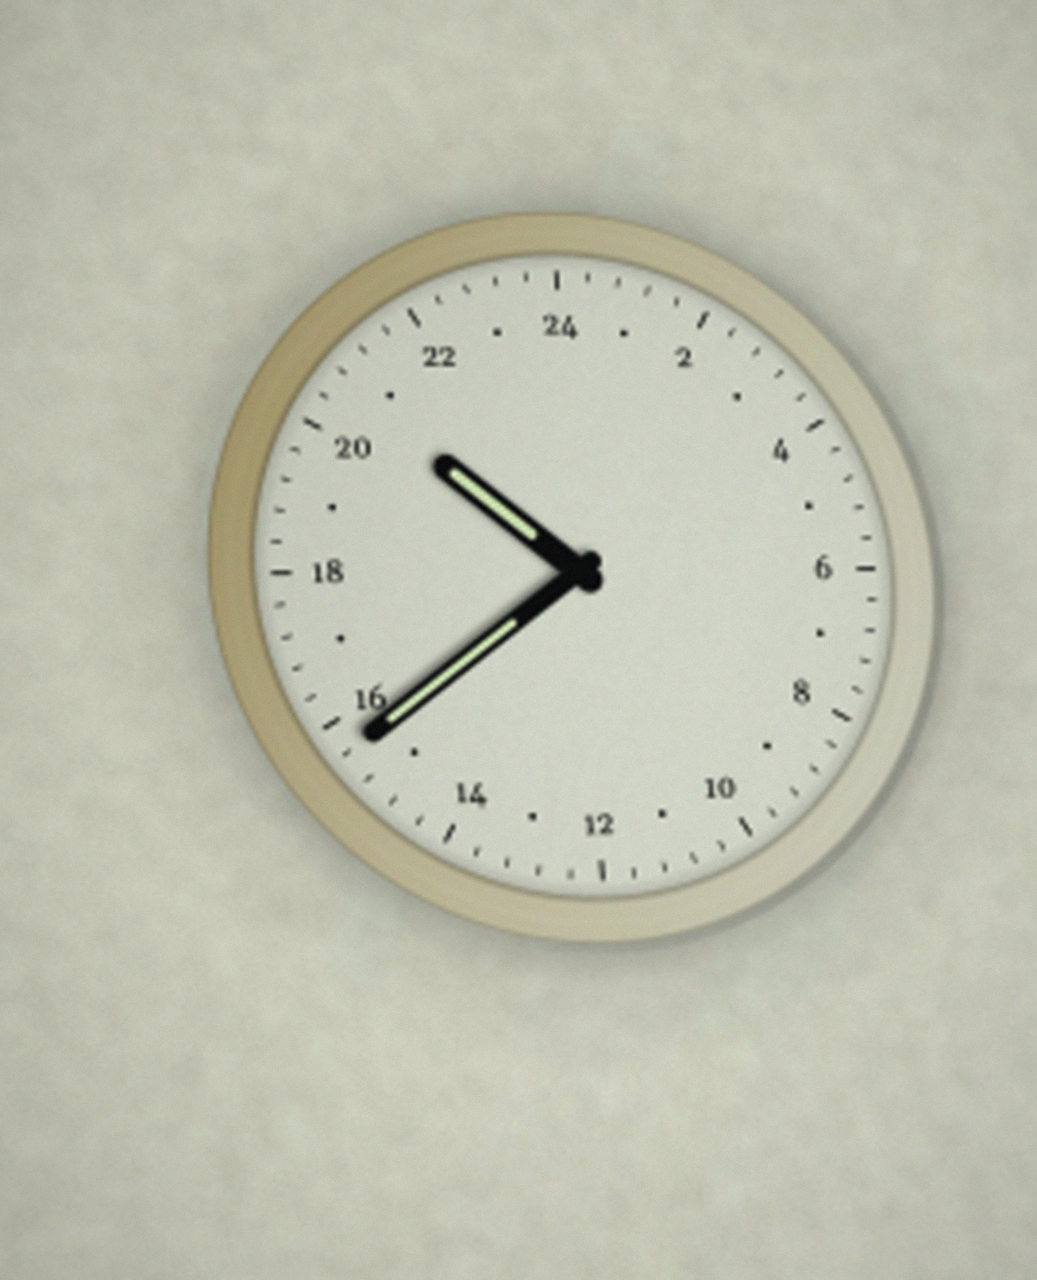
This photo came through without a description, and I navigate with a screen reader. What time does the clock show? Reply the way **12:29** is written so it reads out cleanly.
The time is **20:39**
